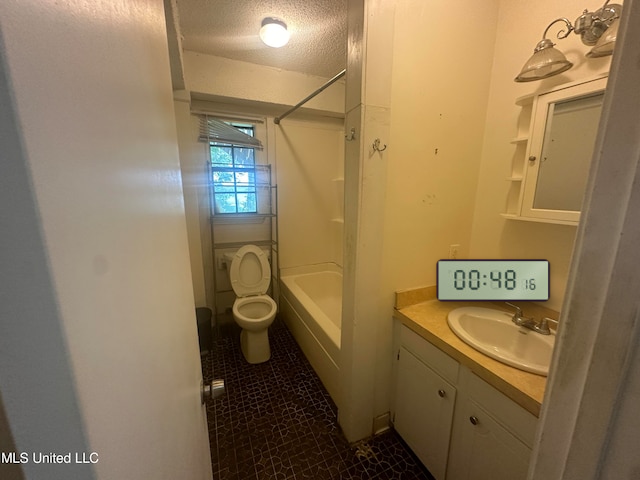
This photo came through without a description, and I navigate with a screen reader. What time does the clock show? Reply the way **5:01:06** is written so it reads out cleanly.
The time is **0:48:16**
